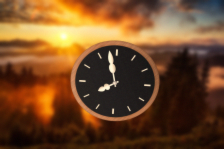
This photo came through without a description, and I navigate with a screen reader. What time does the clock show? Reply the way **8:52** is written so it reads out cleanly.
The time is **7:58**
